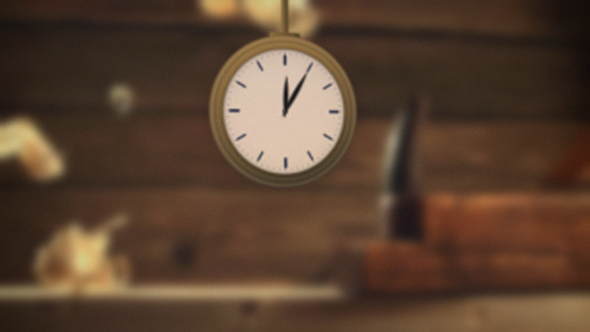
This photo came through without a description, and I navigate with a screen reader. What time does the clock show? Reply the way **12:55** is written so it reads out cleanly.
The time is **12:05**
